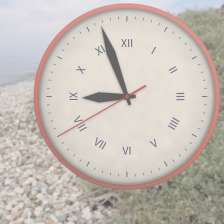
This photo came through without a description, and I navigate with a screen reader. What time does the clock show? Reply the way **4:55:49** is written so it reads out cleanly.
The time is **8:56:40**
